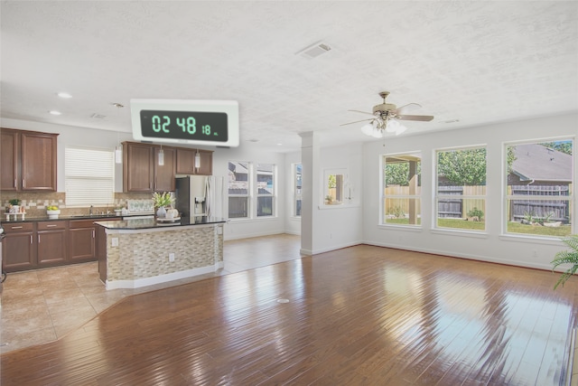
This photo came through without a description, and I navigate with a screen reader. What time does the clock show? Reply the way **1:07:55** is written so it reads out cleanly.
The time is **2:48:18**
